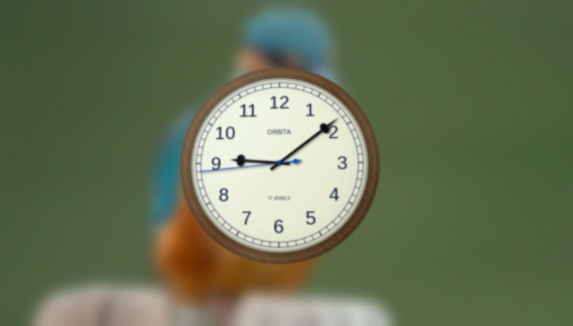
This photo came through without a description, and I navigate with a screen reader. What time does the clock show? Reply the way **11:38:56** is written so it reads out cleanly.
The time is **9:08:44**
